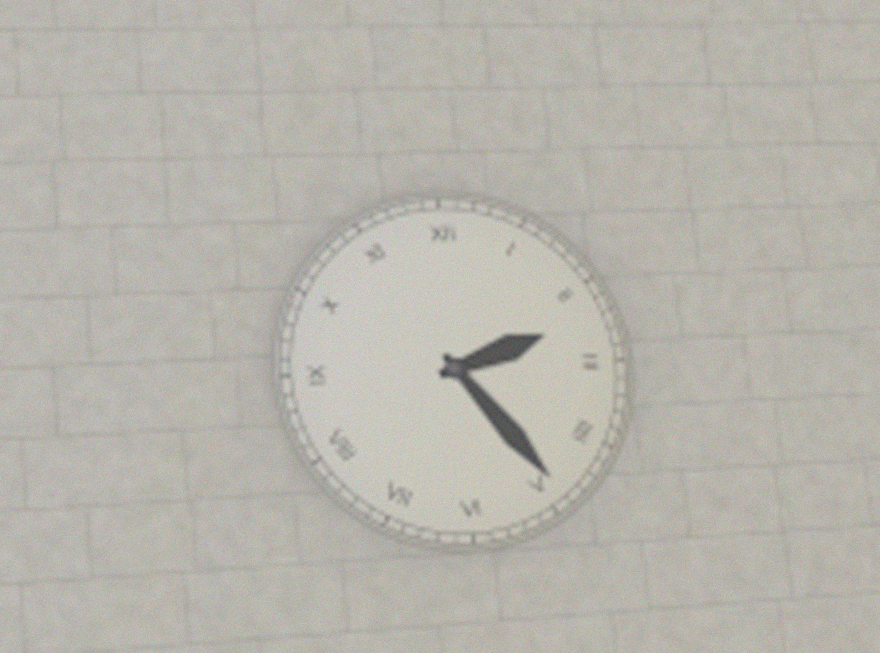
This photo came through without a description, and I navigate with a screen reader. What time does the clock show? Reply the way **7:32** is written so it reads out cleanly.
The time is **2:24**
